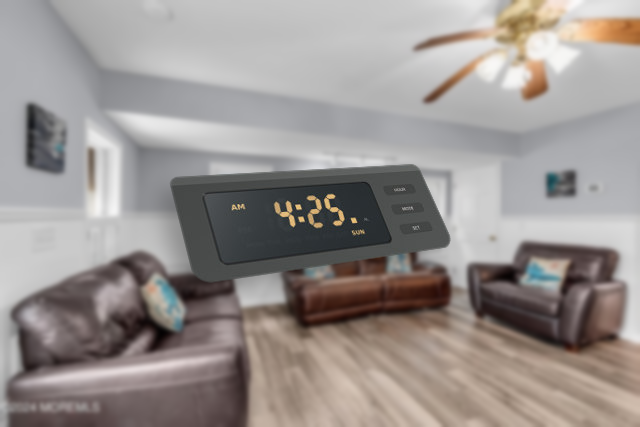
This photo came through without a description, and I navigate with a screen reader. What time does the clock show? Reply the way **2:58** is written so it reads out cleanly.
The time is **4:25**
